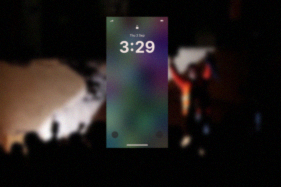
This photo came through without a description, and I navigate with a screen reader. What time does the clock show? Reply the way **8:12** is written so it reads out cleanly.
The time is **3:29**
